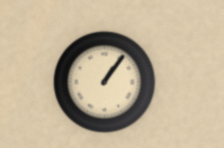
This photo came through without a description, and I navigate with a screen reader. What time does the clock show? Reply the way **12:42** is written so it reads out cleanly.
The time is **1:06**
